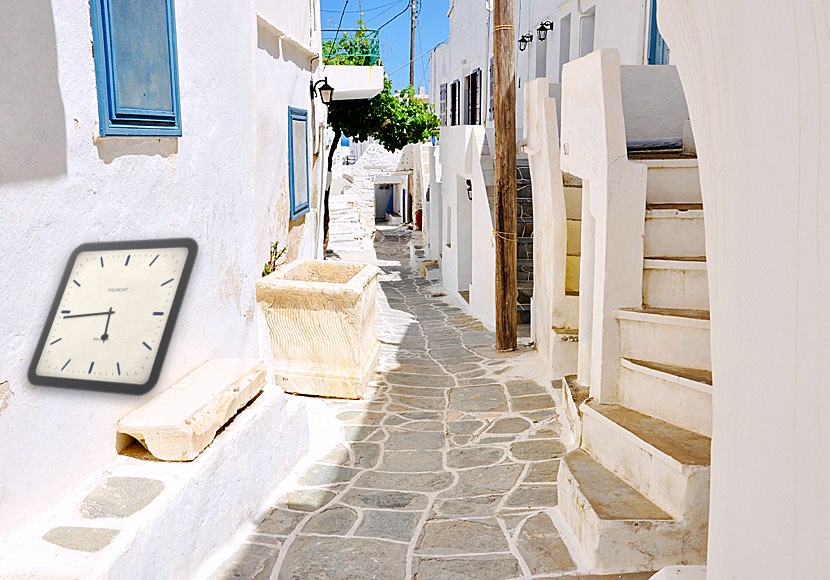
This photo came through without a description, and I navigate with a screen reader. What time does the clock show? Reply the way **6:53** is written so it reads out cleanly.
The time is **5:44**
